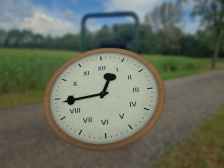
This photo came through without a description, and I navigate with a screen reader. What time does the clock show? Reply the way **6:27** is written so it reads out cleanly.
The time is **12:44**
